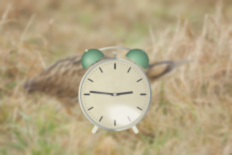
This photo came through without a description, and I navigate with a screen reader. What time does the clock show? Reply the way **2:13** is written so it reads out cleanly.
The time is **2:46**
